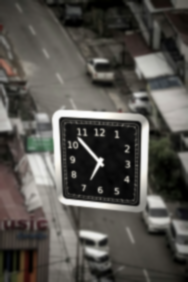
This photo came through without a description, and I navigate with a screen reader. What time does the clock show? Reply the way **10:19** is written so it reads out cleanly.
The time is **6:53**
